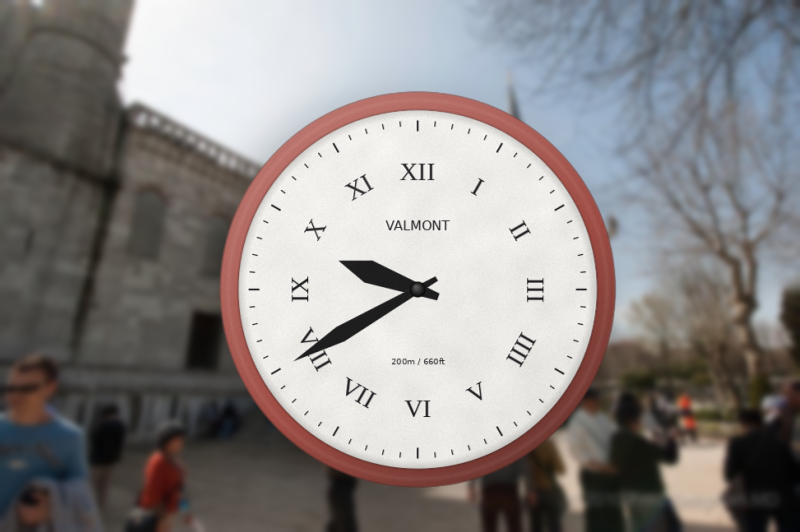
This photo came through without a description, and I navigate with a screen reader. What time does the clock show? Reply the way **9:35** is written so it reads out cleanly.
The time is **9:40**
